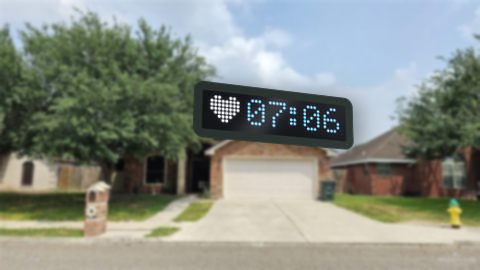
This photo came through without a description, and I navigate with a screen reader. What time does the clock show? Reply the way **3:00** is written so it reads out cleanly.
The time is **7:06**
